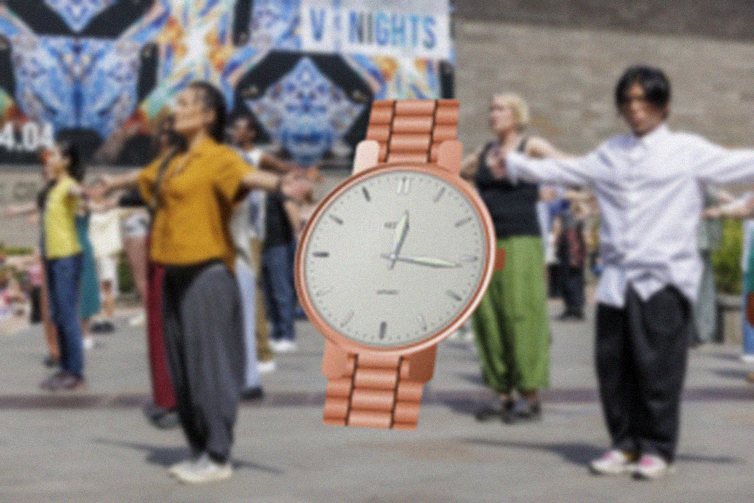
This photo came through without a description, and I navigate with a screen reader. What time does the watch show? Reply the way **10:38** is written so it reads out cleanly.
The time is **12:16**
